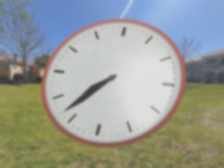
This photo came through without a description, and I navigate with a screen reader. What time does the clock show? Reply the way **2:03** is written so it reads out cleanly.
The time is **7:37**
